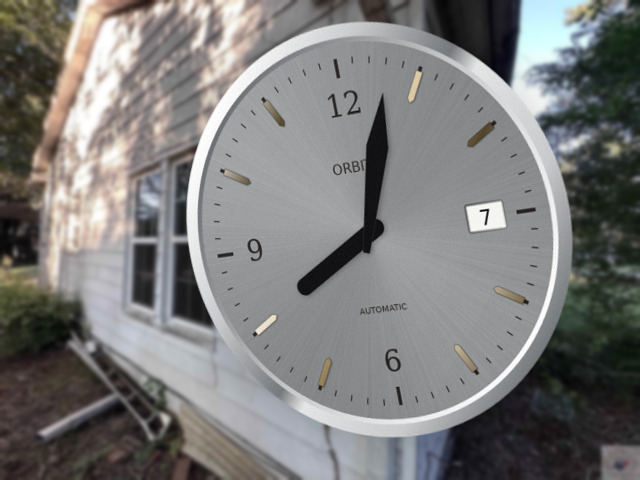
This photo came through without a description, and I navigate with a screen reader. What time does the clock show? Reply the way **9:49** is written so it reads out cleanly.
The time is **8:03**
